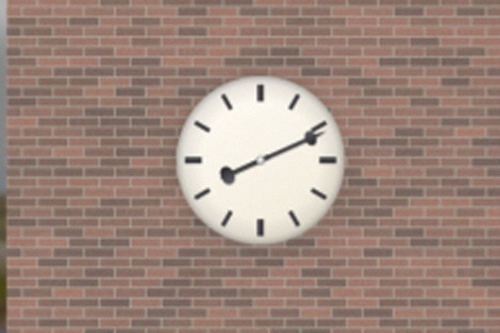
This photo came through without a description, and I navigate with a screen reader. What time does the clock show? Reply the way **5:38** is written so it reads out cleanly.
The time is **8:11**
